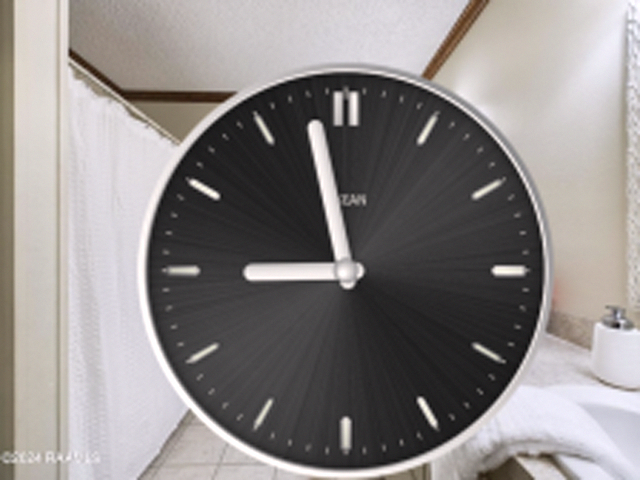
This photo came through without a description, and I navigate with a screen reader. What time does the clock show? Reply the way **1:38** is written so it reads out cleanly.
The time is **8:58**
